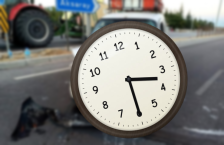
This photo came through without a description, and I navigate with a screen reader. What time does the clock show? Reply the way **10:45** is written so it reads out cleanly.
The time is **3:30**
